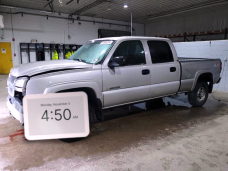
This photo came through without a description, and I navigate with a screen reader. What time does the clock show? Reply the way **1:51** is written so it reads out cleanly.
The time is **4:50**
